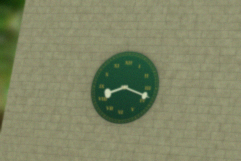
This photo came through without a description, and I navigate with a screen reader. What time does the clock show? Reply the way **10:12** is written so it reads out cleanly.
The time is **8:18**
